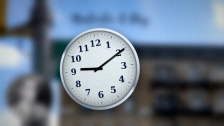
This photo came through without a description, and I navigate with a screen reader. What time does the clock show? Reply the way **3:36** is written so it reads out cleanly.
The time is **9:10**
